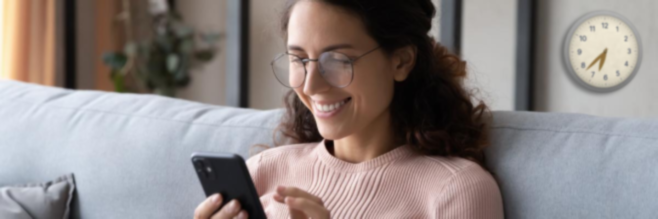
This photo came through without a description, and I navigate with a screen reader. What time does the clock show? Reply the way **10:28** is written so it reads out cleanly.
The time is **6:38**
